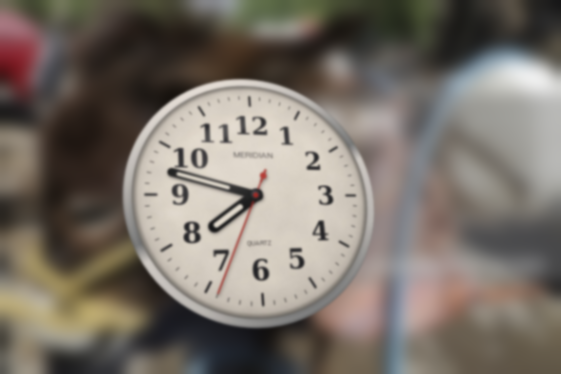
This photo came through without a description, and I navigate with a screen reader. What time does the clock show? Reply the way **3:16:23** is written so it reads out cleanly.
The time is **7:47:34**
